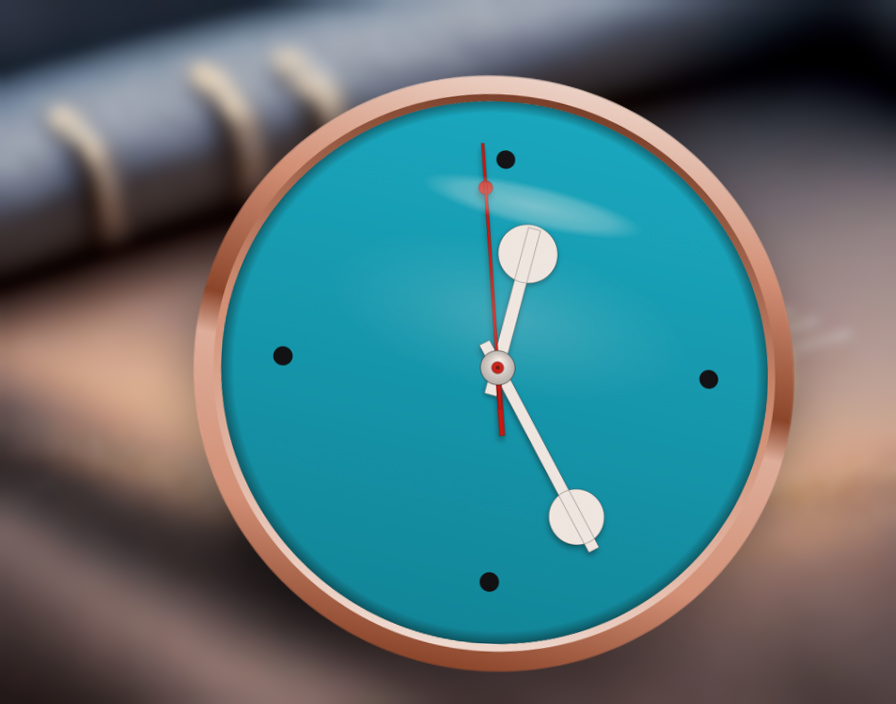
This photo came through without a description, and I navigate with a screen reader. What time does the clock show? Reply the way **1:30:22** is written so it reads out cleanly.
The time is **12:24:59**
